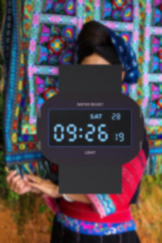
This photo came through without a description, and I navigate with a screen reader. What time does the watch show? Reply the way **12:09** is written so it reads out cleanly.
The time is **9:26**
